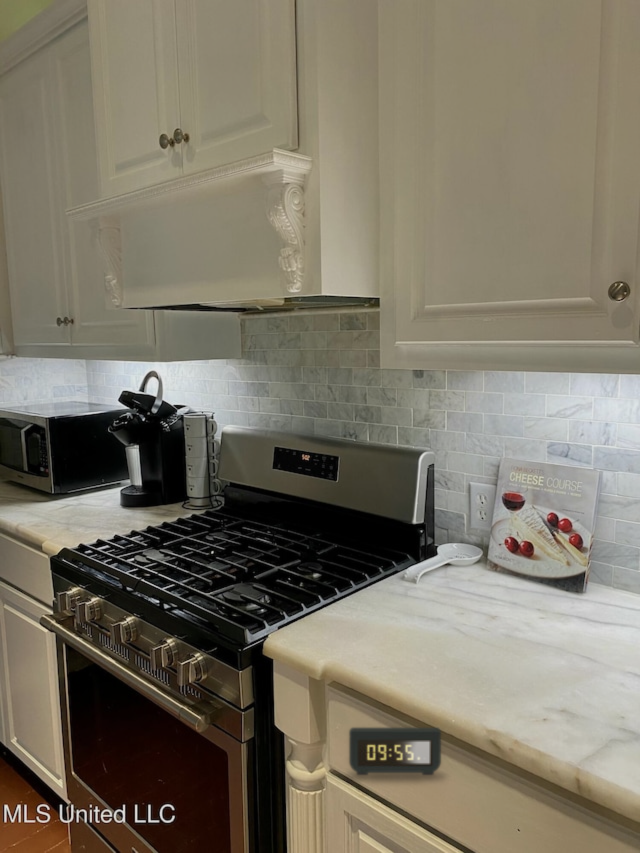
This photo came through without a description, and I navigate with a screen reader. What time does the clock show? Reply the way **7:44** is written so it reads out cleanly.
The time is **9:55**
